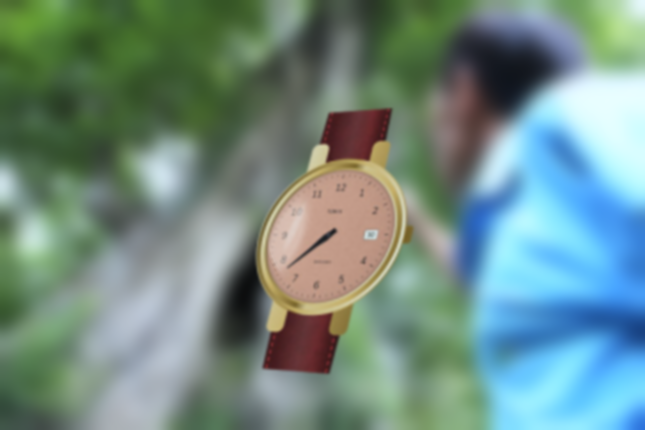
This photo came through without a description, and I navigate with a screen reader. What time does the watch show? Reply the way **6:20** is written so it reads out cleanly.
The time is **7:38**
